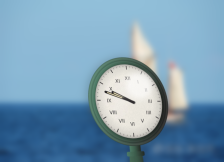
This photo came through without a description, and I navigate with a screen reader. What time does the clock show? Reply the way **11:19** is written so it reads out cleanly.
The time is **9:48**
